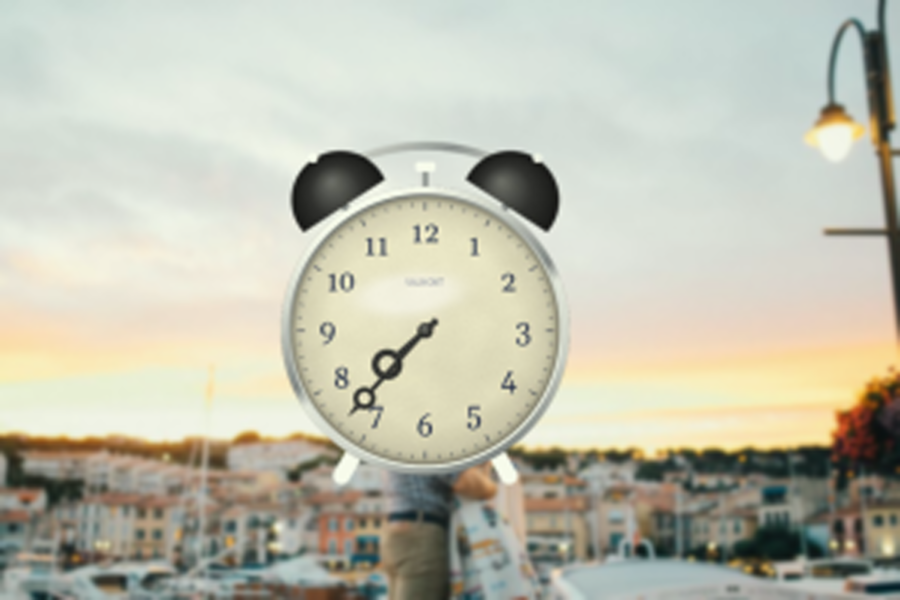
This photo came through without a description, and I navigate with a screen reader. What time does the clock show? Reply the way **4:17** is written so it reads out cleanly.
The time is **7:37**
